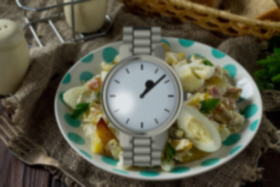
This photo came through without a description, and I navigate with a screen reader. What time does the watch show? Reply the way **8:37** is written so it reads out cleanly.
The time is **1:08**
